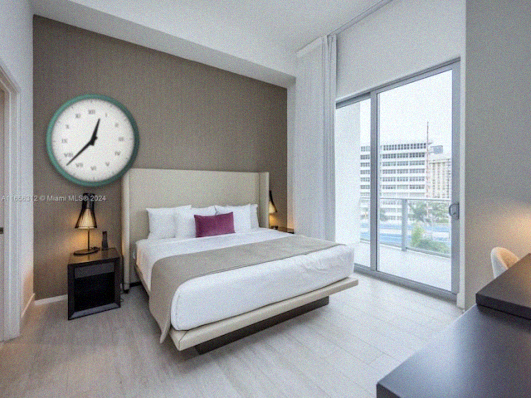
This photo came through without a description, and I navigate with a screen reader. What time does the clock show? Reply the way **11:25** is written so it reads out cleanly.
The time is **12:38**
